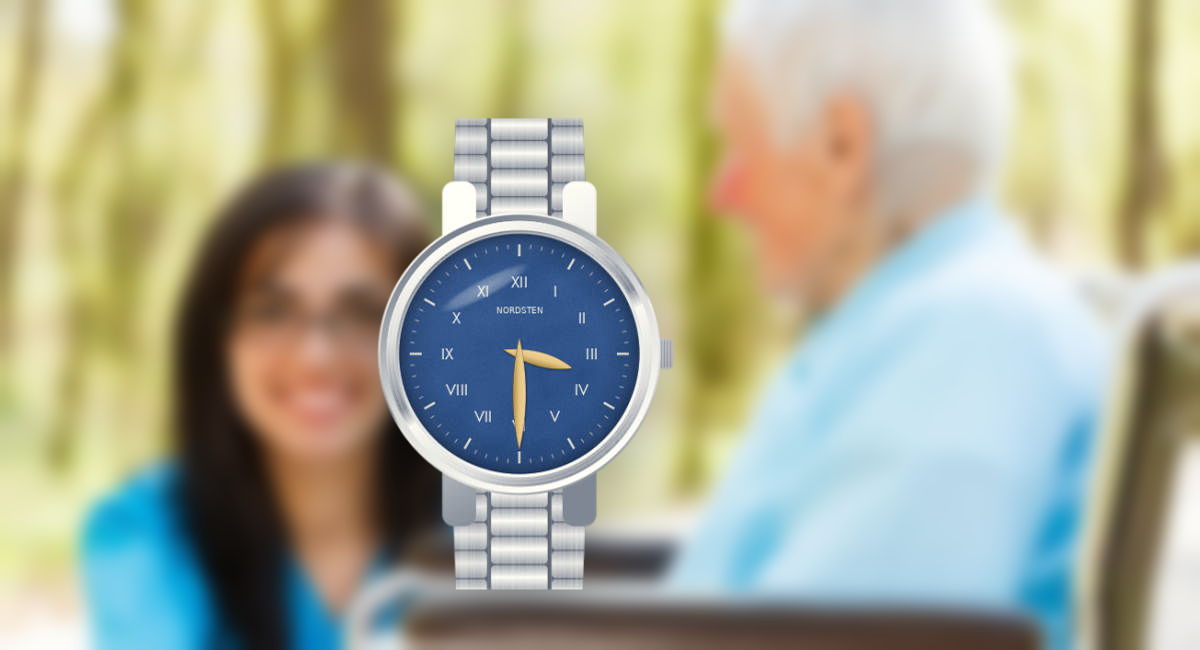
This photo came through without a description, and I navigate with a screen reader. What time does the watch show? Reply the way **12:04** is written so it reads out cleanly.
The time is **3:30**
